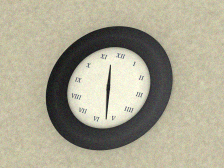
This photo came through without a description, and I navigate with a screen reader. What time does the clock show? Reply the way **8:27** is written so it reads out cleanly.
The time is **11:27**
